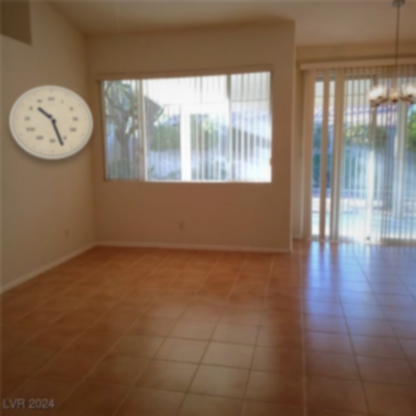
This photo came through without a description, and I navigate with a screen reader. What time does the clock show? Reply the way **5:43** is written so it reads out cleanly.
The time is **10:27**
